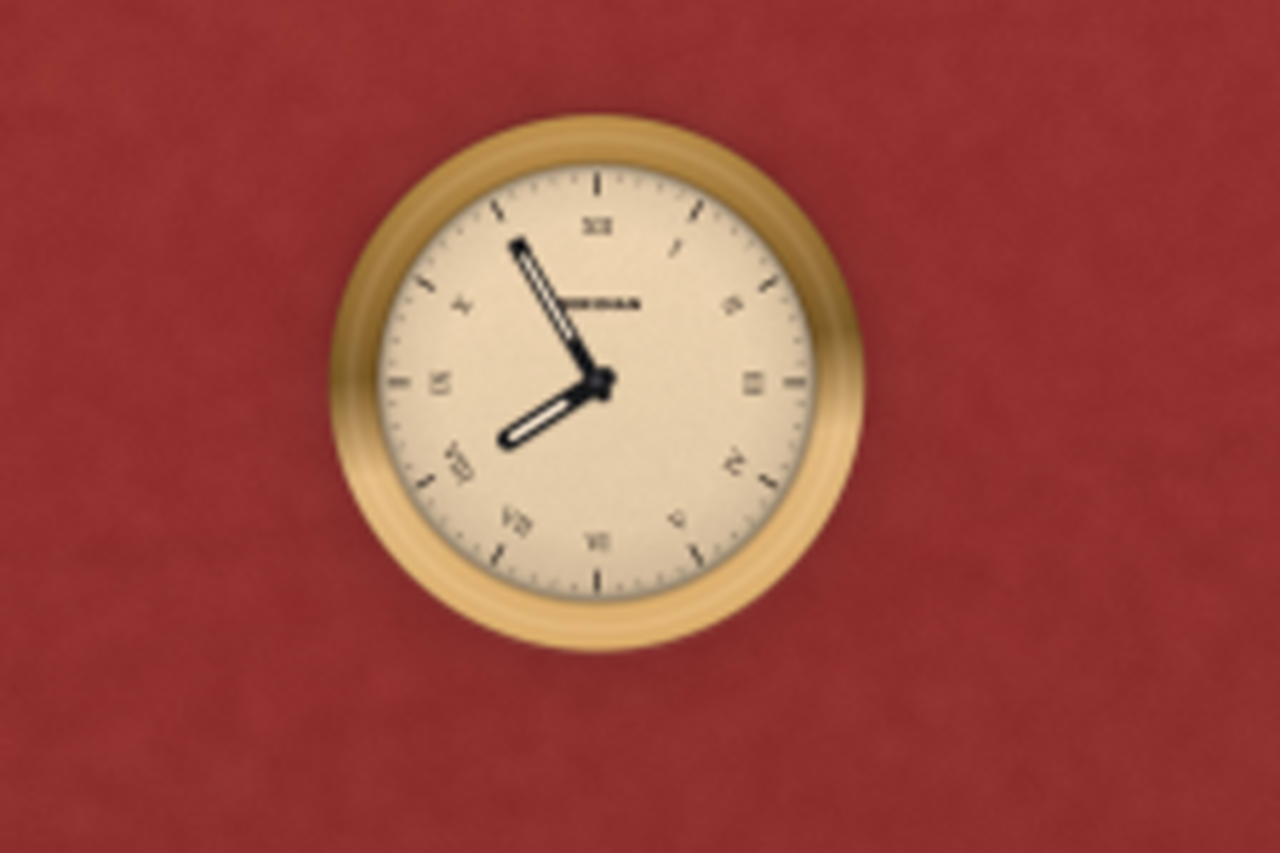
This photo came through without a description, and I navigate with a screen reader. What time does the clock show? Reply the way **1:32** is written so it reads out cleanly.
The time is **7:55**
